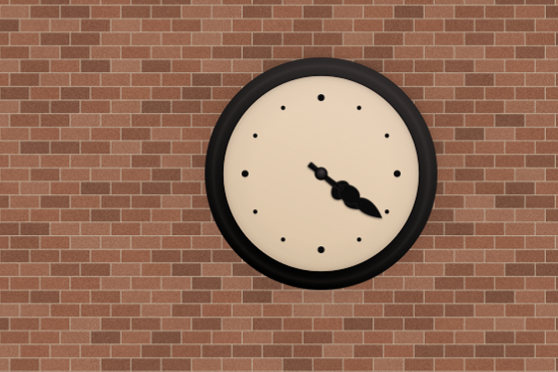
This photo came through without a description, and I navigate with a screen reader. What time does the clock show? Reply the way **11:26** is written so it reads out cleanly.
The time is **4:21**
